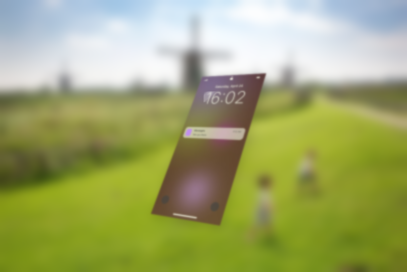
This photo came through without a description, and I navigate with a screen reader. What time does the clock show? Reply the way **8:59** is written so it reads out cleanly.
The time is **16:02**
